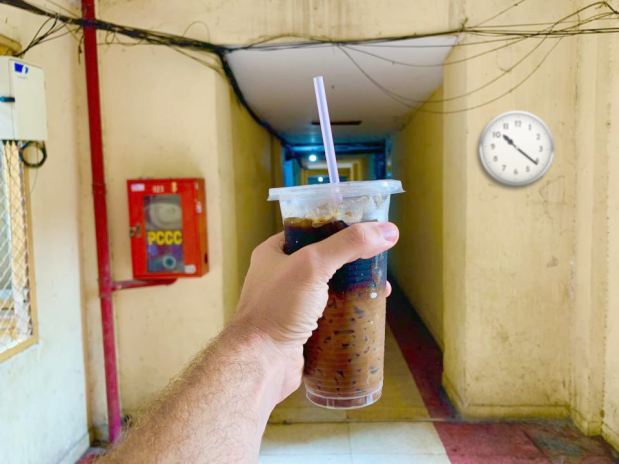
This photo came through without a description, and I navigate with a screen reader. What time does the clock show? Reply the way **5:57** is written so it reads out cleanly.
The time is **10:21**
